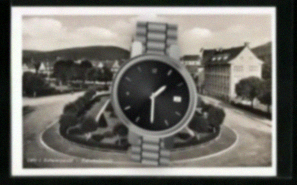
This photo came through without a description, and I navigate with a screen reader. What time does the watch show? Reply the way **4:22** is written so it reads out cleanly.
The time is **1:30**
